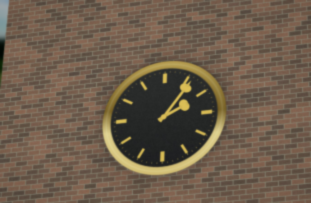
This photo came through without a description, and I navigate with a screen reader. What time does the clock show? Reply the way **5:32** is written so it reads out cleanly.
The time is **2:06**
